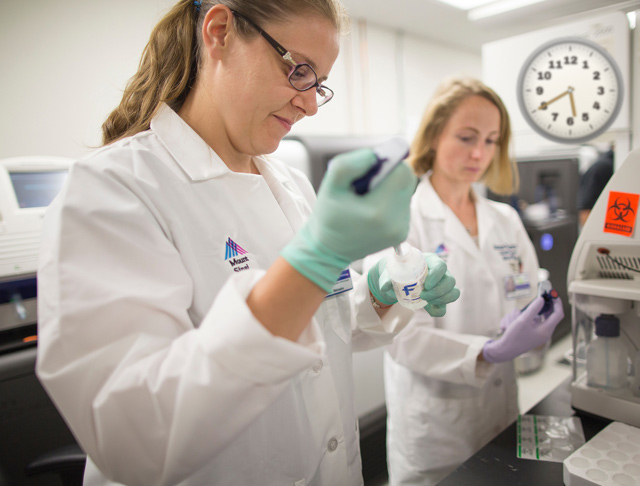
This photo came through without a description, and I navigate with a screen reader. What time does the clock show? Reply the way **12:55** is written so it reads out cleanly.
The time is **5:40**
